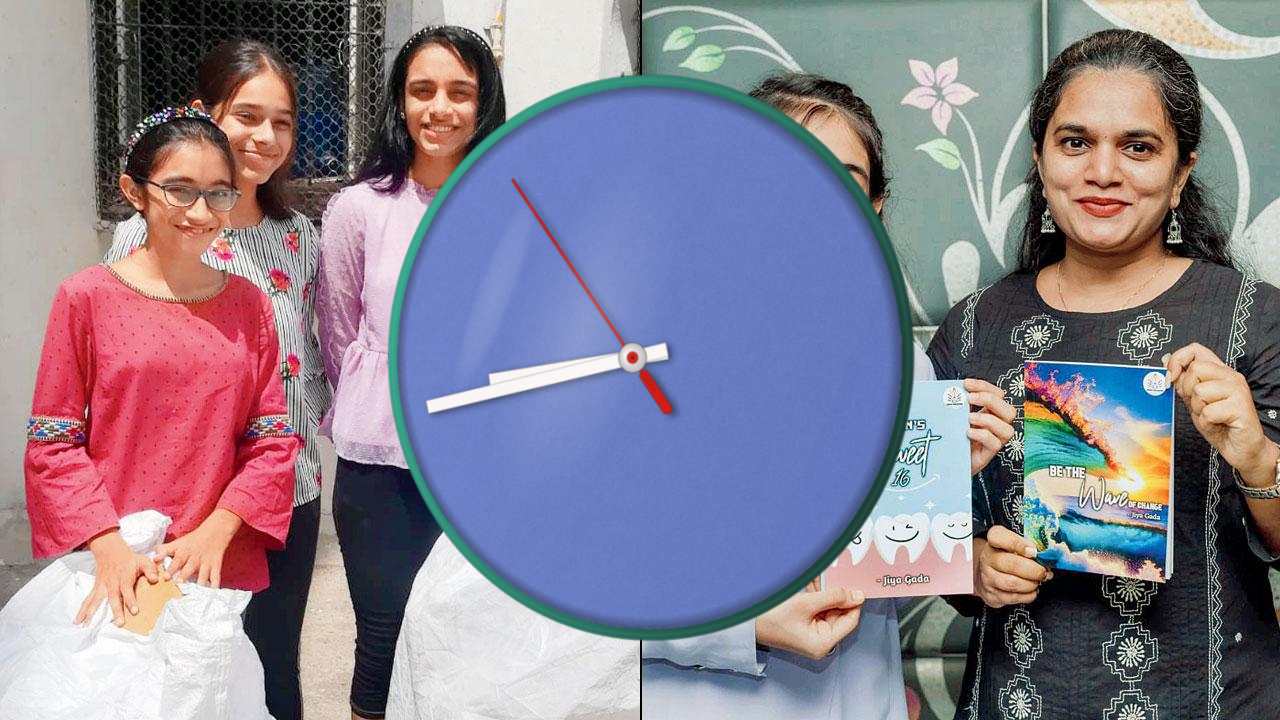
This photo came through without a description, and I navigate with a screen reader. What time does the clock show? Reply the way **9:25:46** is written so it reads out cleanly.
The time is **8:42:54**
